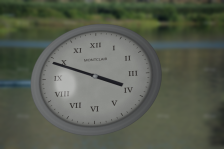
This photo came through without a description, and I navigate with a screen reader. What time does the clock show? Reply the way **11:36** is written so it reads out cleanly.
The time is **3:49**
